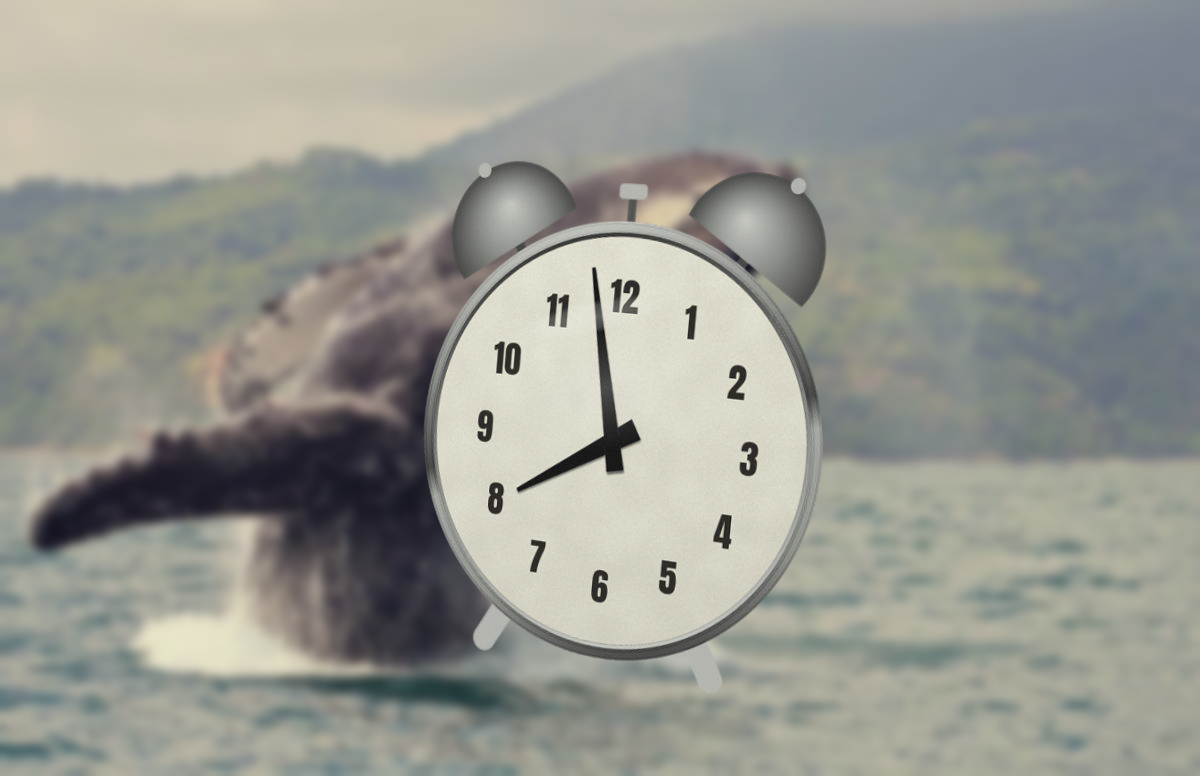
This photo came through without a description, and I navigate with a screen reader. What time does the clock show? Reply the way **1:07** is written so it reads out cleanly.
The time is **7:58**
